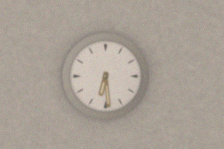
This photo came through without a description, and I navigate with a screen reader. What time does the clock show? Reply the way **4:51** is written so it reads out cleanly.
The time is **6:29**
